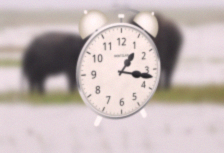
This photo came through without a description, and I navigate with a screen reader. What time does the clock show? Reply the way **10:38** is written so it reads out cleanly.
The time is **1:17**
